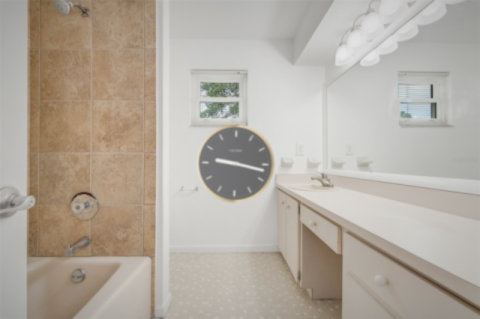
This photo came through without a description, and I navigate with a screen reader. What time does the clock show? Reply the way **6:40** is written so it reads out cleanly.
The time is **9:17**
